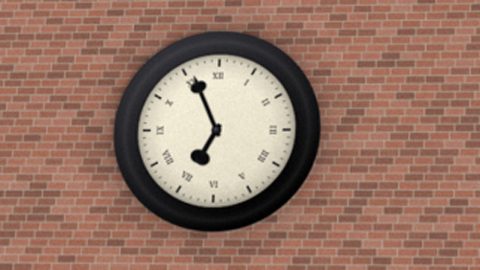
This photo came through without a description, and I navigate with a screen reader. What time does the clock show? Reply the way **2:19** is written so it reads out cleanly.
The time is **6:56**
